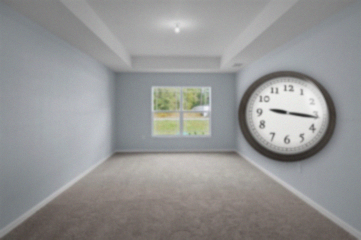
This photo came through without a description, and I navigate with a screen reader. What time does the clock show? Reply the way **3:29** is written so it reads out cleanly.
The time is **9:16**
